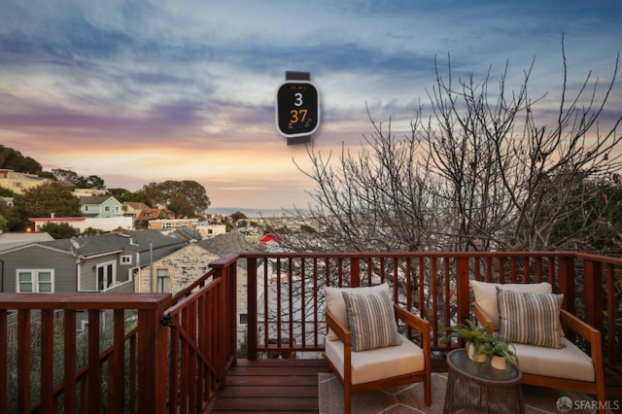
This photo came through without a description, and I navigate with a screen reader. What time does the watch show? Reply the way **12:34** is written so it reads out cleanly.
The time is **3:37**
